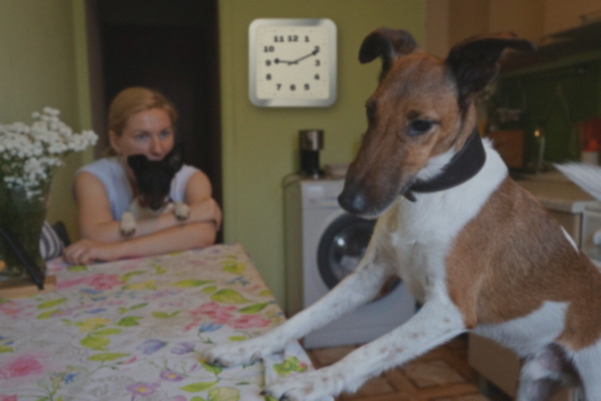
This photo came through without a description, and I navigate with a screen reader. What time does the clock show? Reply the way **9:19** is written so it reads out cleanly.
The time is **9:11**
